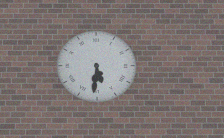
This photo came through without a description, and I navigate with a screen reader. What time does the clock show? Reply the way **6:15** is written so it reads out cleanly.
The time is **5:31**
